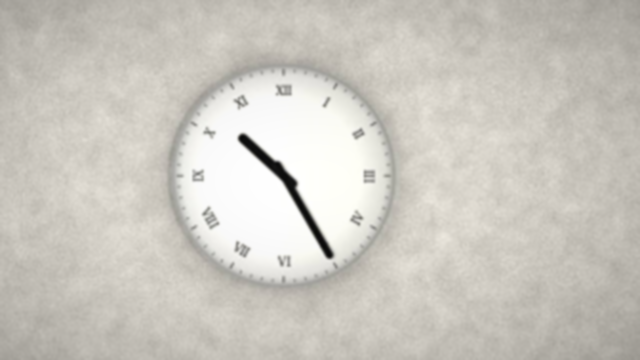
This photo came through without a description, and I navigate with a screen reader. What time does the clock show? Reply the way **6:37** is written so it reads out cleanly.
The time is **10:25**
